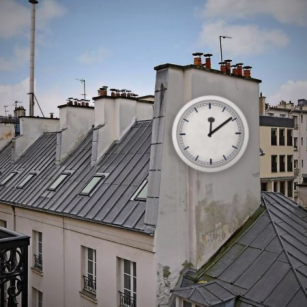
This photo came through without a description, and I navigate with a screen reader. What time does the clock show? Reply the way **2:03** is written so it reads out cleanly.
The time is **12:09**
